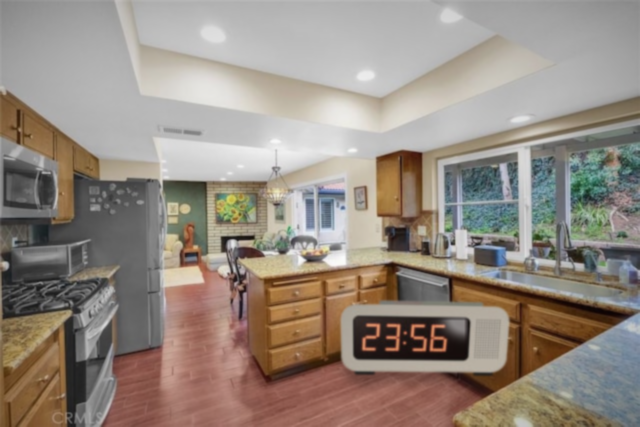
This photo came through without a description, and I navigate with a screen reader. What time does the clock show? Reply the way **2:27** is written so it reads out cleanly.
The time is **23:56**
